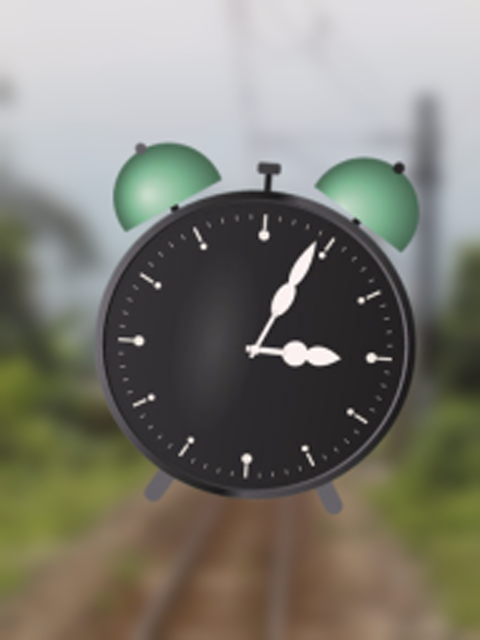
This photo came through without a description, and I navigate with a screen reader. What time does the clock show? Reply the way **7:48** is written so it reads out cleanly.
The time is **3:04**
